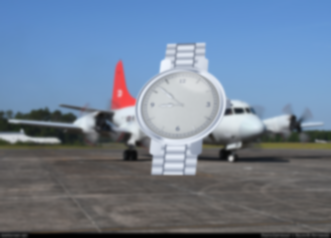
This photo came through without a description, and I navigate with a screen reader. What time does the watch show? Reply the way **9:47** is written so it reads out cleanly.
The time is **8:52**
